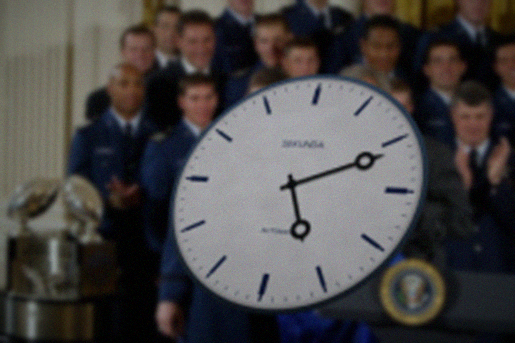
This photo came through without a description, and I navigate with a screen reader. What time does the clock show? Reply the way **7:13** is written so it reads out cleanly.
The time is **5:11**
